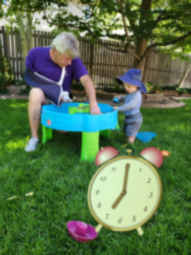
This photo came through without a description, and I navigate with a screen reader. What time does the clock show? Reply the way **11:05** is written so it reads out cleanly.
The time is **7:00**
